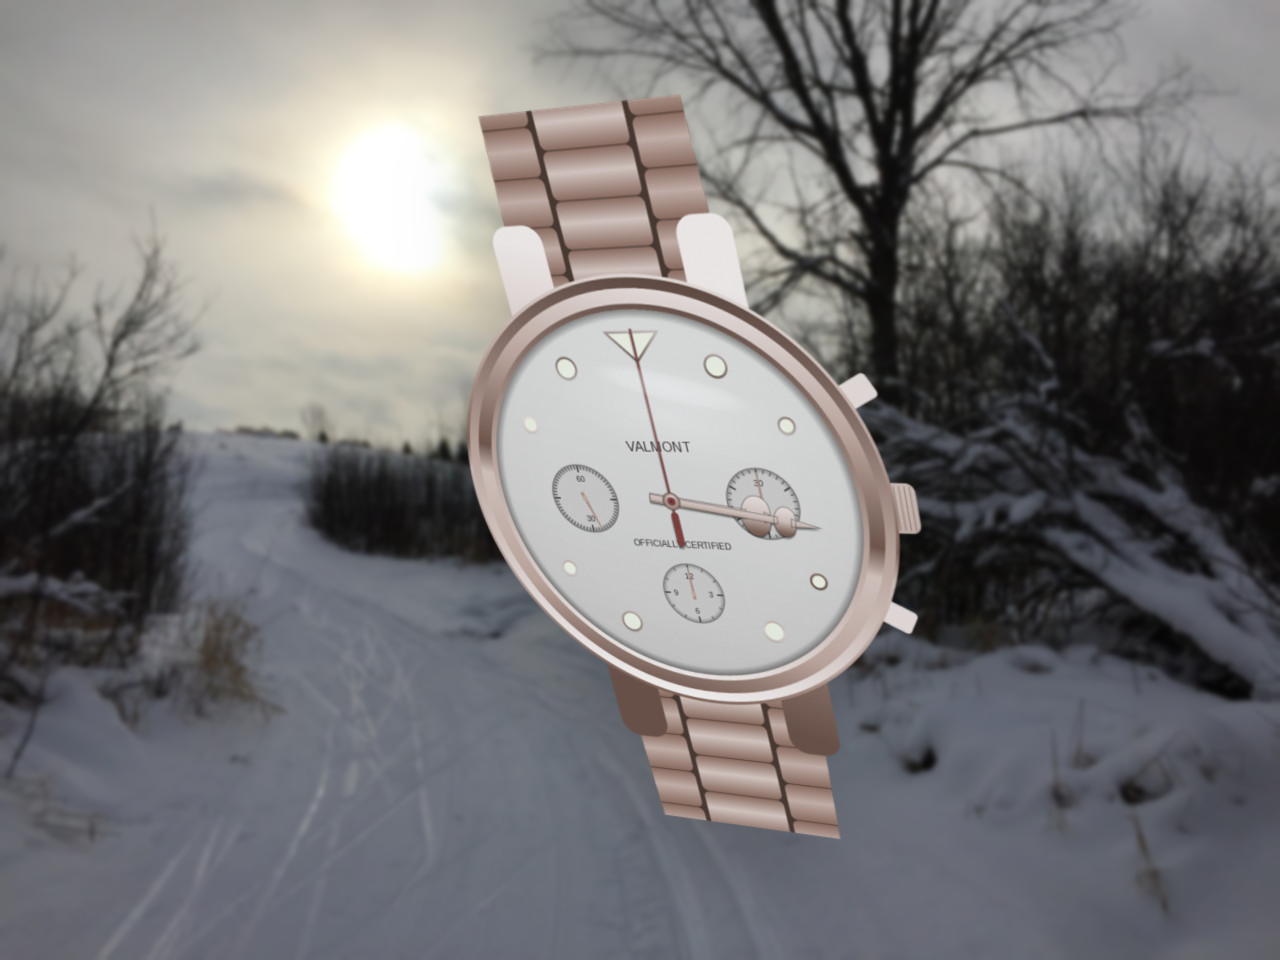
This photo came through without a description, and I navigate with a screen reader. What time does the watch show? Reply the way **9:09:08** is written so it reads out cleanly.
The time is **3:16:27**
